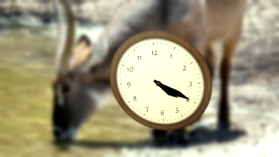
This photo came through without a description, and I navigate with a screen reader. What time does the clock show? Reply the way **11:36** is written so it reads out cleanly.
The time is **4:20**
